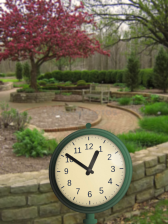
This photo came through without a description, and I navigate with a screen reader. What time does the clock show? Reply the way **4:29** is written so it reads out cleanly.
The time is **12:51**
